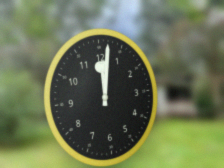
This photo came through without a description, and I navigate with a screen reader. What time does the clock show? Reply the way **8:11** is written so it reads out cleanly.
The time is **12:02**
